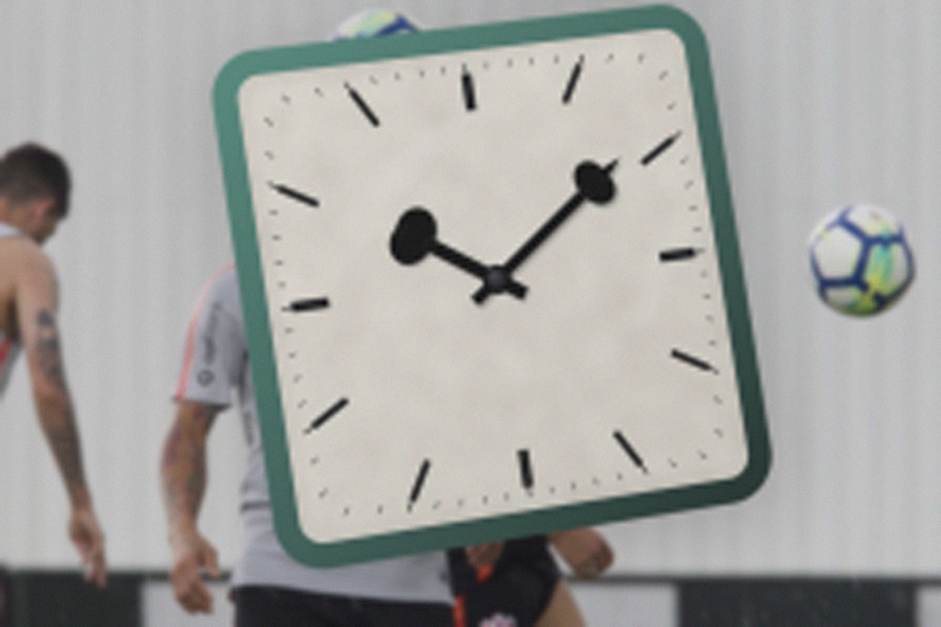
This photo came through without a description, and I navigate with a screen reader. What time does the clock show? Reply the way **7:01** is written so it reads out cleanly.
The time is **10:09**
